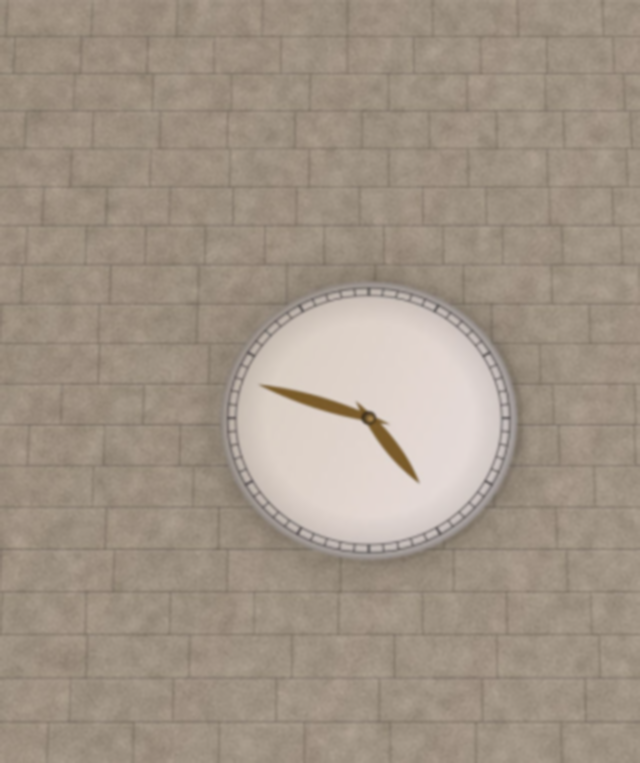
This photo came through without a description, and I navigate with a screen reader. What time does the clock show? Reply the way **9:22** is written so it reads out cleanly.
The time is **4:48**
